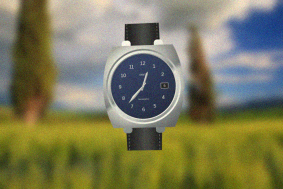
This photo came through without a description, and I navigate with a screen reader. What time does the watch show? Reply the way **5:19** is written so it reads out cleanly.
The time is **12:37**
